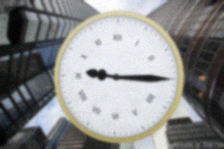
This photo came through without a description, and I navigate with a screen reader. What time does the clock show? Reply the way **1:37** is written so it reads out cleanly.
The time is **9:15**
